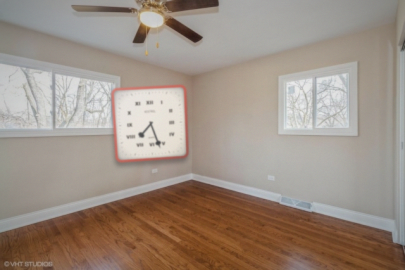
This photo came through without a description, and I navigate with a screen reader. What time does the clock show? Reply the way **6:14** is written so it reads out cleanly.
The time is **7:27**
